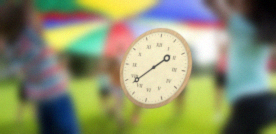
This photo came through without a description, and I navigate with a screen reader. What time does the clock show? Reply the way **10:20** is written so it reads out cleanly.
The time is **1:38**
